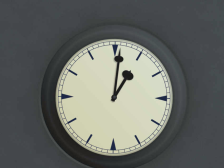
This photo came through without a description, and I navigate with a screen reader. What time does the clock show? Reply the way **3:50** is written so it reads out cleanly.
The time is **1:01**
